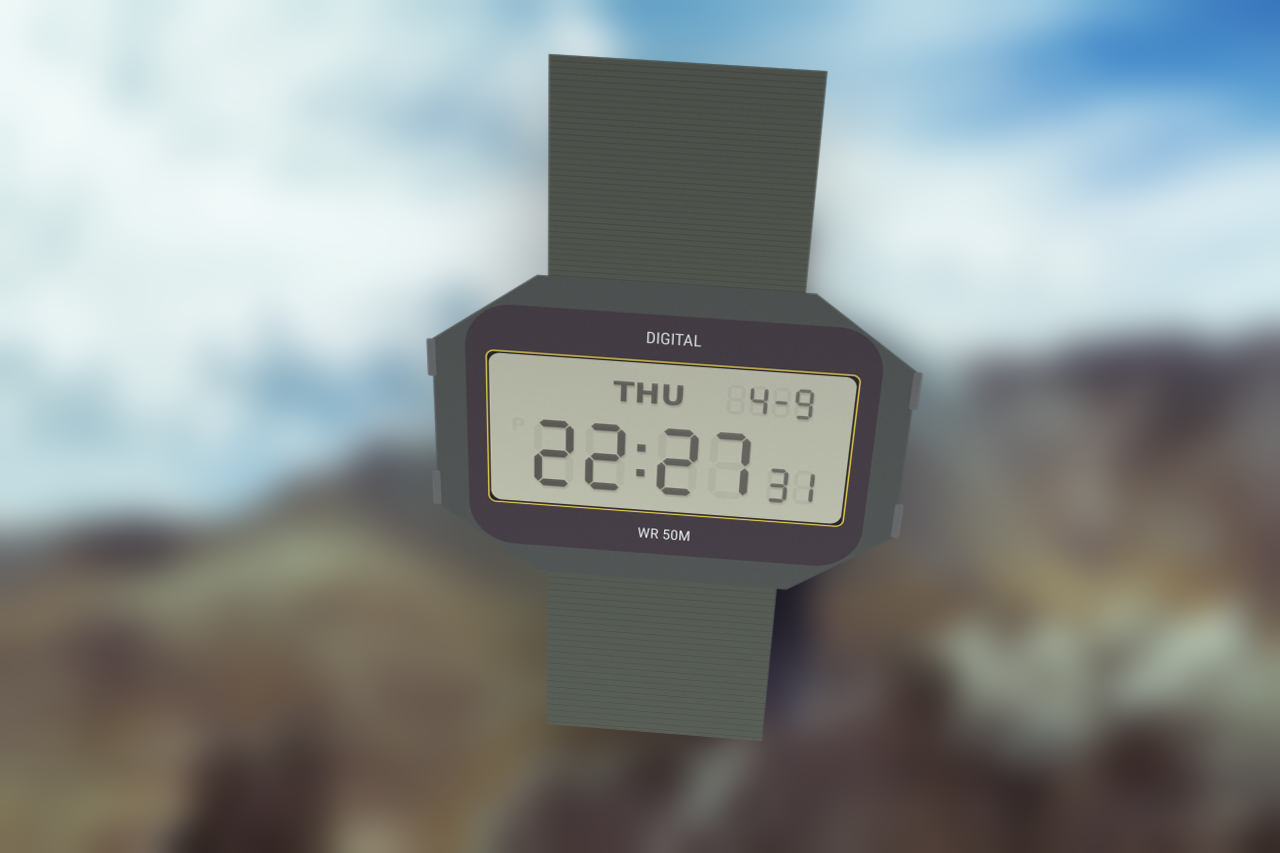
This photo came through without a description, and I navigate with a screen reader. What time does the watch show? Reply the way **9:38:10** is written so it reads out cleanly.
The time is **22:27:31**
